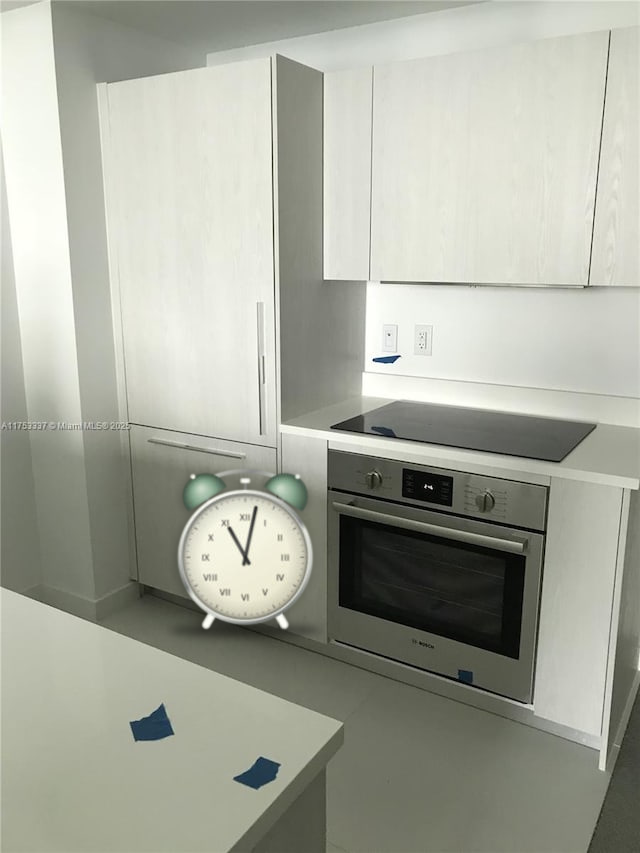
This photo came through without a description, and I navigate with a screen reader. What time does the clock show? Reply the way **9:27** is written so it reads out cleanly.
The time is **11:02**
